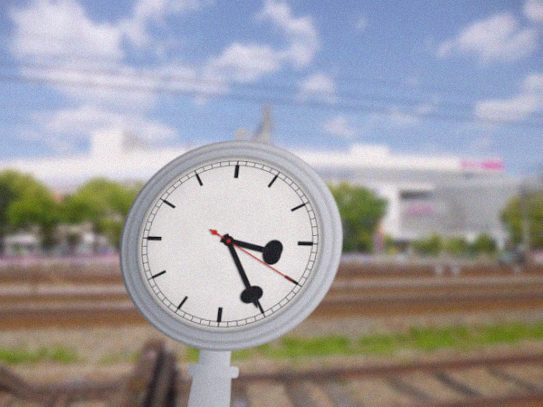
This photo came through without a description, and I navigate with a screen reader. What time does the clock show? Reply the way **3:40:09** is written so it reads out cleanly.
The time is **3:25:20**
